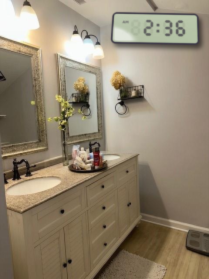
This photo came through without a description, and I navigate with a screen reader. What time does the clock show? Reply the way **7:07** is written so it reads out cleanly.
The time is **2:36**
